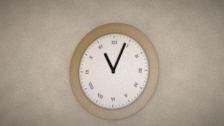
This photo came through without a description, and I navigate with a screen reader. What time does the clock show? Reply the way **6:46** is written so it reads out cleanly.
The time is **11:04**
